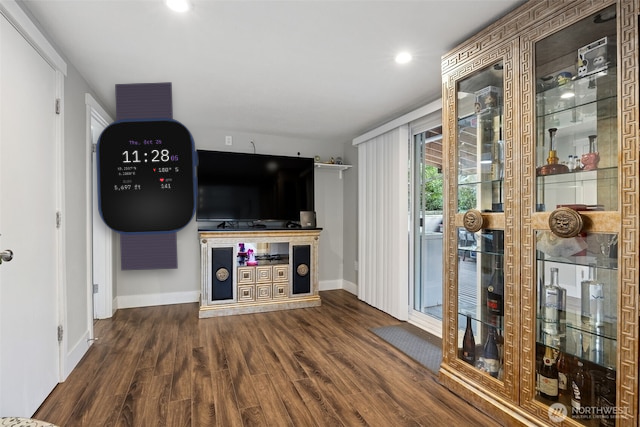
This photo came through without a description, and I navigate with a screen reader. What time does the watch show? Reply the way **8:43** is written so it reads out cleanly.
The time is **11:28**
